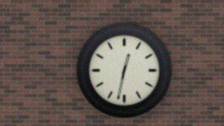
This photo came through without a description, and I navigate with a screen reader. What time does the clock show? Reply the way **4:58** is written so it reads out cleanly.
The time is **12:32**
